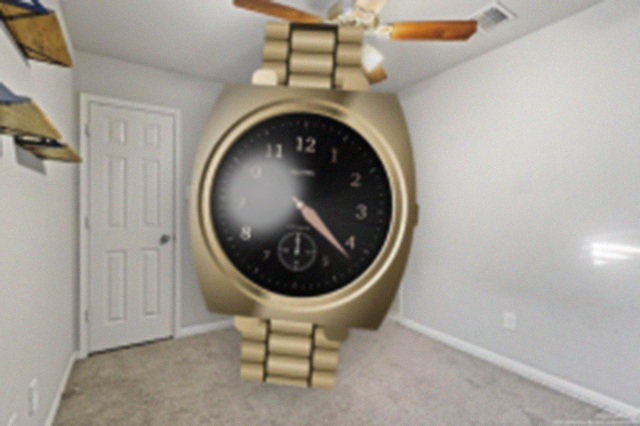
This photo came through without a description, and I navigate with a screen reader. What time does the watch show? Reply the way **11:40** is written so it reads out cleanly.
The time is **4:22**
